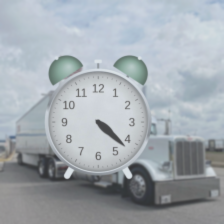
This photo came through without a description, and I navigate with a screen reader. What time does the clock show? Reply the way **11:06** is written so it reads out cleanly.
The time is **4:22**
